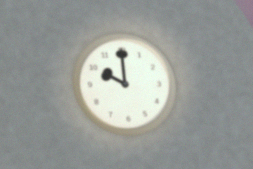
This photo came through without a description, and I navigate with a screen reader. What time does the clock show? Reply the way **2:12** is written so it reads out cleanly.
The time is **10:00**
